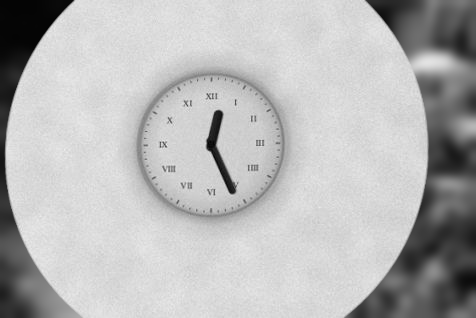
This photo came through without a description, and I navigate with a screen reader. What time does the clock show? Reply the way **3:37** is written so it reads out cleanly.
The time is **12:26**
